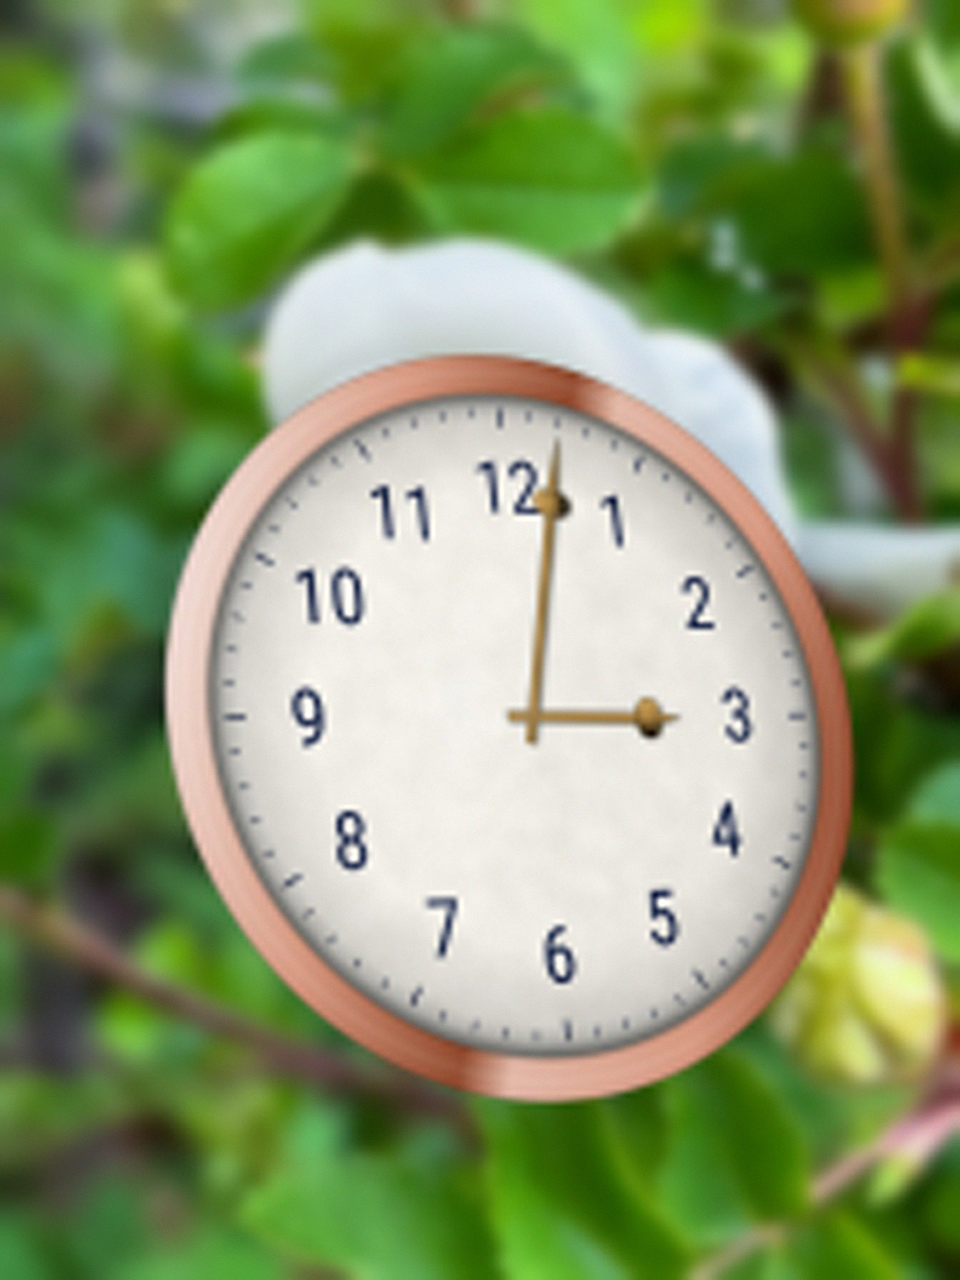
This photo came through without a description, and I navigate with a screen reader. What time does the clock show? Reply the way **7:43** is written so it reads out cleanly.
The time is **3:02**
